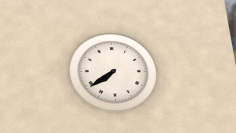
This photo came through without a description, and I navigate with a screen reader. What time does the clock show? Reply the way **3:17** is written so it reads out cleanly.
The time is **7:39**
